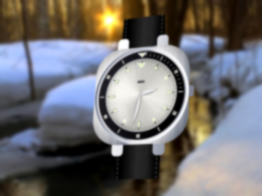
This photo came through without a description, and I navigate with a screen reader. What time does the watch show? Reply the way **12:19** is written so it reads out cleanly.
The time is **2:32**
